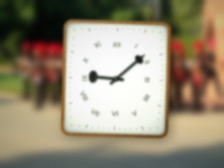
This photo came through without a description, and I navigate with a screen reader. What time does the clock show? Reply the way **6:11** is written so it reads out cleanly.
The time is **9:08**
